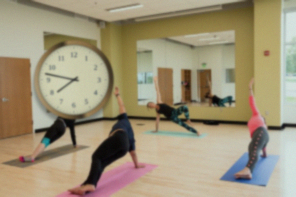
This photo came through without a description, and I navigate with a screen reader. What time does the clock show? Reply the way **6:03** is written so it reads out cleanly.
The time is **7:47**
